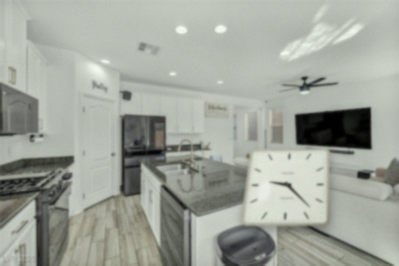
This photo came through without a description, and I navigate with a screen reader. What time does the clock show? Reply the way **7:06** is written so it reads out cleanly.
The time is **9:23**
